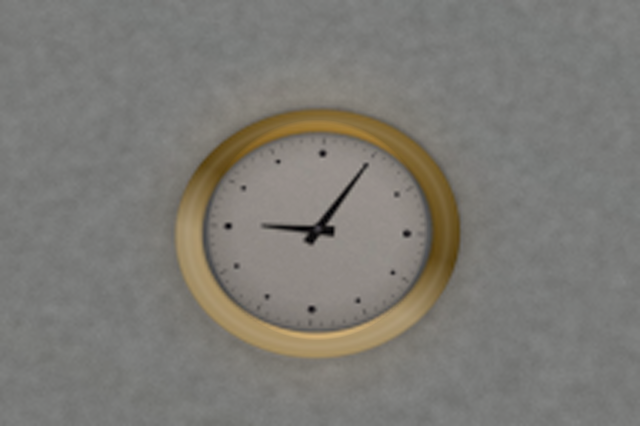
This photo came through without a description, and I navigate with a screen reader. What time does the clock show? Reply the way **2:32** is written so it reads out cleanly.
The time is **9:05**
